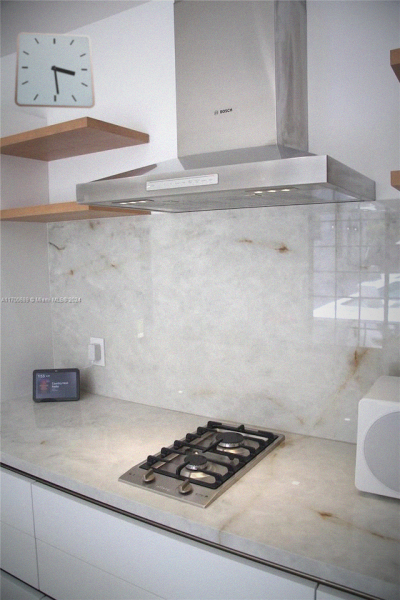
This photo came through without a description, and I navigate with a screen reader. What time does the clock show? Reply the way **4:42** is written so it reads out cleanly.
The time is **3:29**
